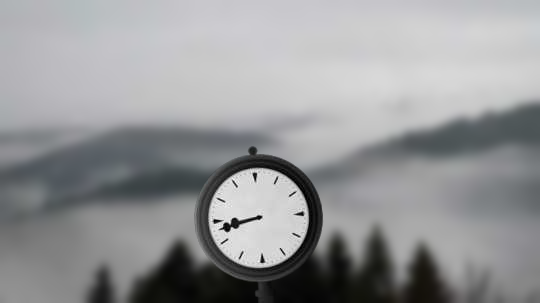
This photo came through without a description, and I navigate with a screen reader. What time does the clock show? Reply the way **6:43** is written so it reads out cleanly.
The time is **8:43**
